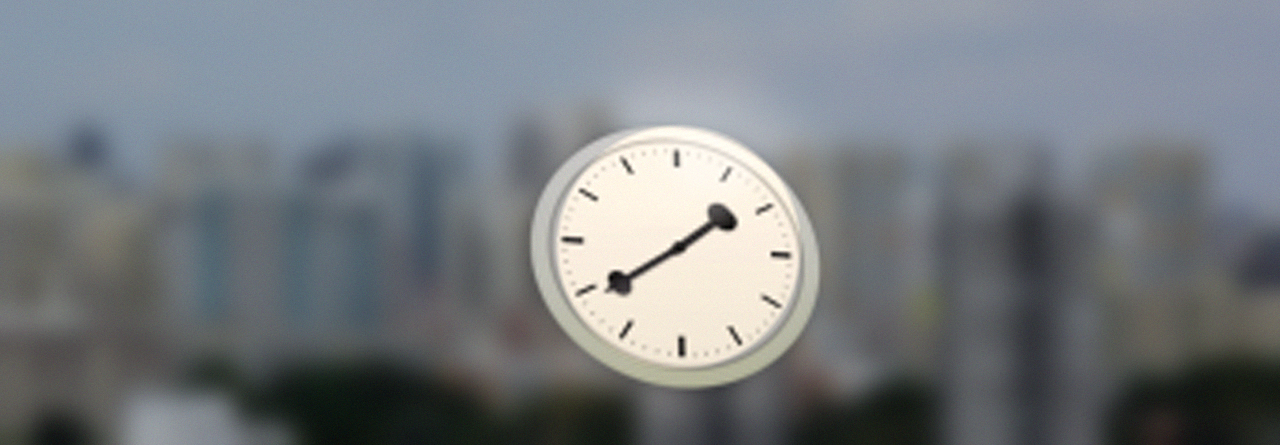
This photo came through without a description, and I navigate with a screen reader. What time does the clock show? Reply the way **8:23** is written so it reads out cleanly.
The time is **1:39**
